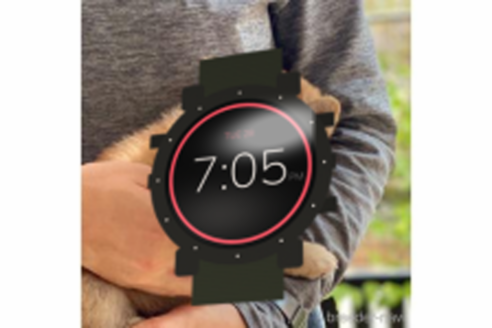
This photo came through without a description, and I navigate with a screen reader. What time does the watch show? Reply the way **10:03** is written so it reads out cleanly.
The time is **7:05**
